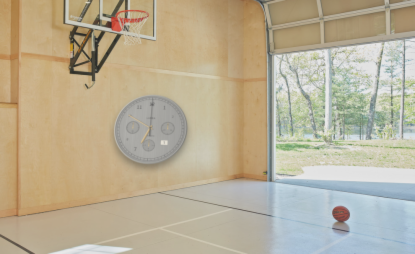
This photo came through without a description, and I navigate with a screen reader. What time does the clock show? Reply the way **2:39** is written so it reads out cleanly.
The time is **6:50**
